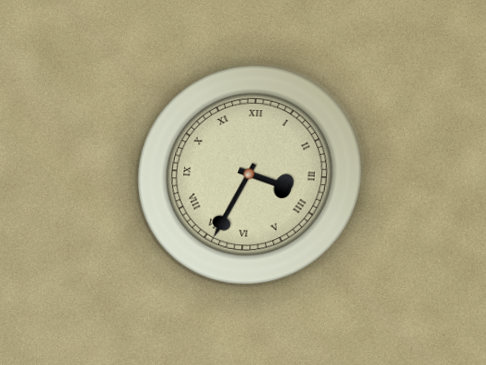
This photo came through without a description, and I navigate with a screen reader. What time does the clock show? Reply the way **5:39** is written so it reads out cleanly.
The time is **3:34**
